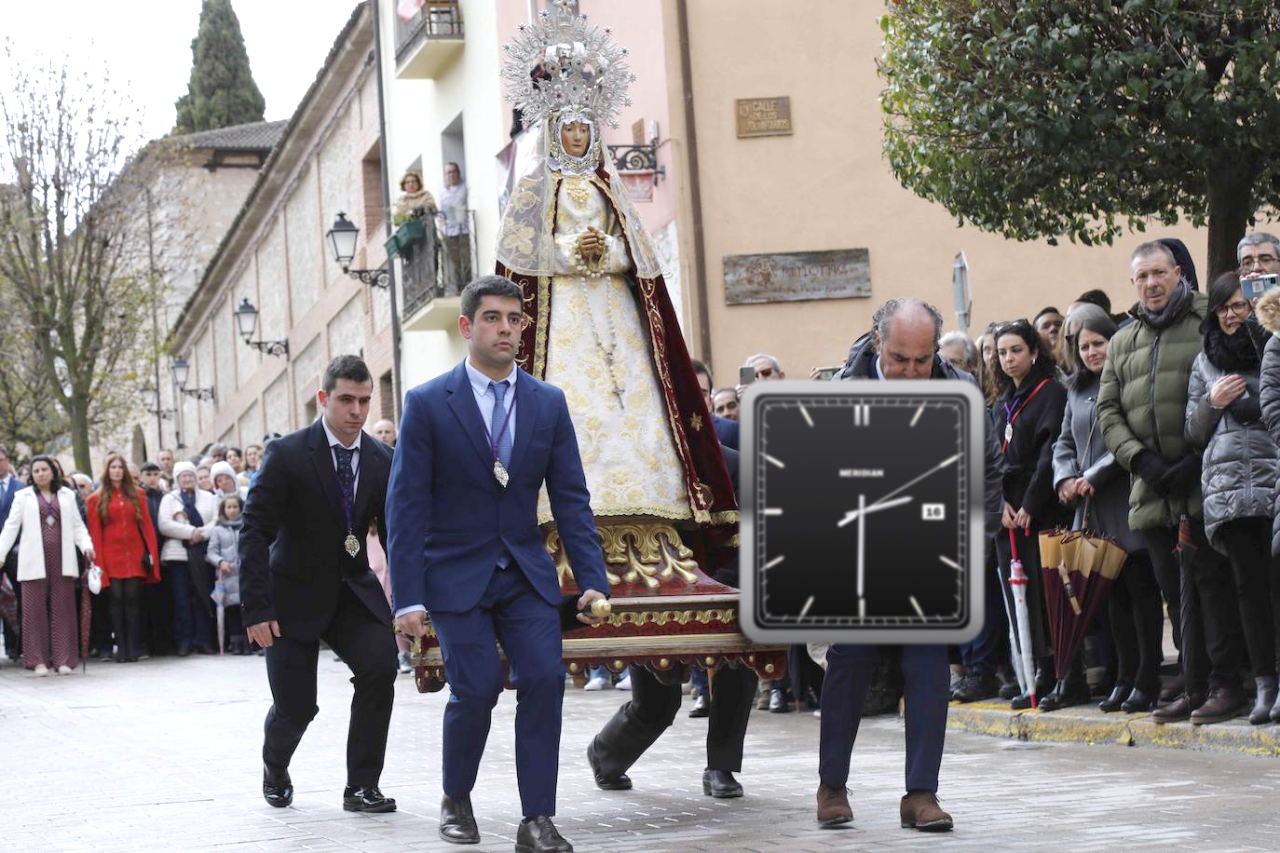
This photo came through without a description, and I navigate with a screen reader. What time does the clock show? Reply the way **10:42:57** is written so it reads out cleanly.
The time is **2:30:10**
